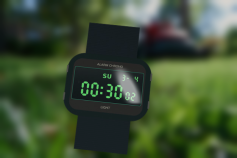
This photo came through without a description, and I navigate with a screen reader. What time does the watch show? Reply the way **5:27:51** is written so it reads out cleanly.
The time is **0:30:02**
